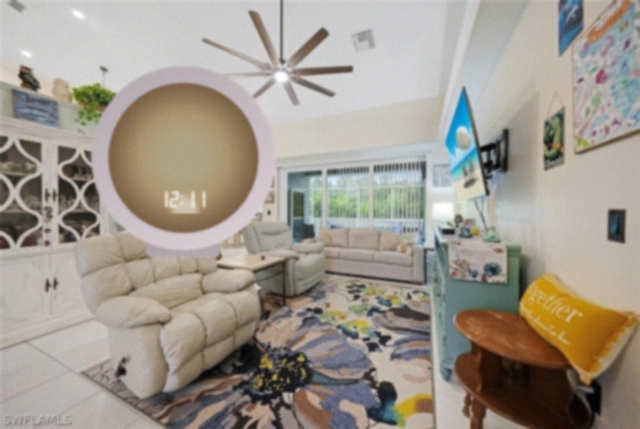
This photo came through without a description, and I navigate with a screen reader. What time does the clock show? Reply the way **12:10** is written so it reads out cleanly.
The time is **12:11**
